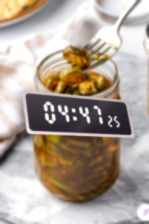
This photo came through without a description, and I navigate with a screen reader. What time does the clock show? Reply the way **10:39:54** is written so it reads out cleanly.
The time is **4:47:25**
